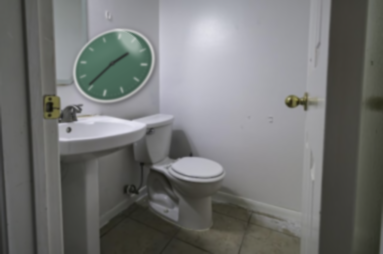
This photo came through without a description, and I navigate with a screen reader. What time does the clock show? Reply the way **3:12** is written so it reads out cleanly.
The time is **1:36**
